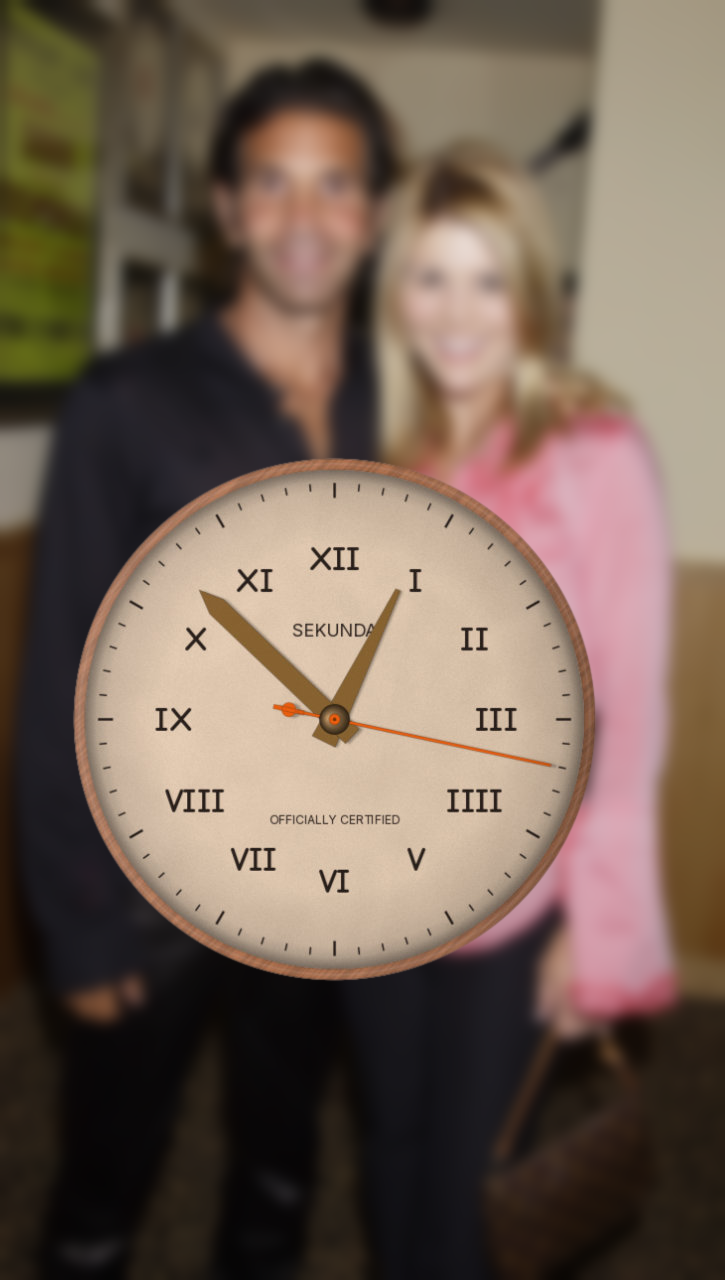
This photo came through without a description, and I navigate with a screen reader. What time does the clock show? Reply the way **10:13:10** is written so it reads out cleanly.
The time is **12:52:17**
